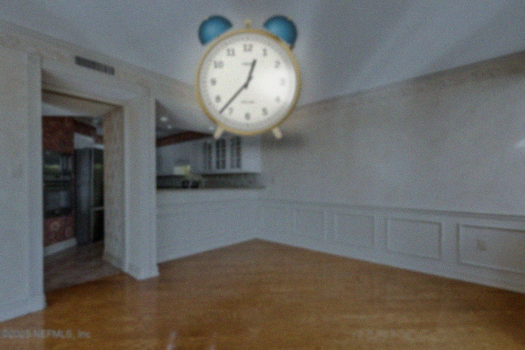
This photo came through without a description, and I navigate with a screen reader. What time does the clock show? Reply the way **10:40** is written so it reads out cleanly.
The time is **12:37**
